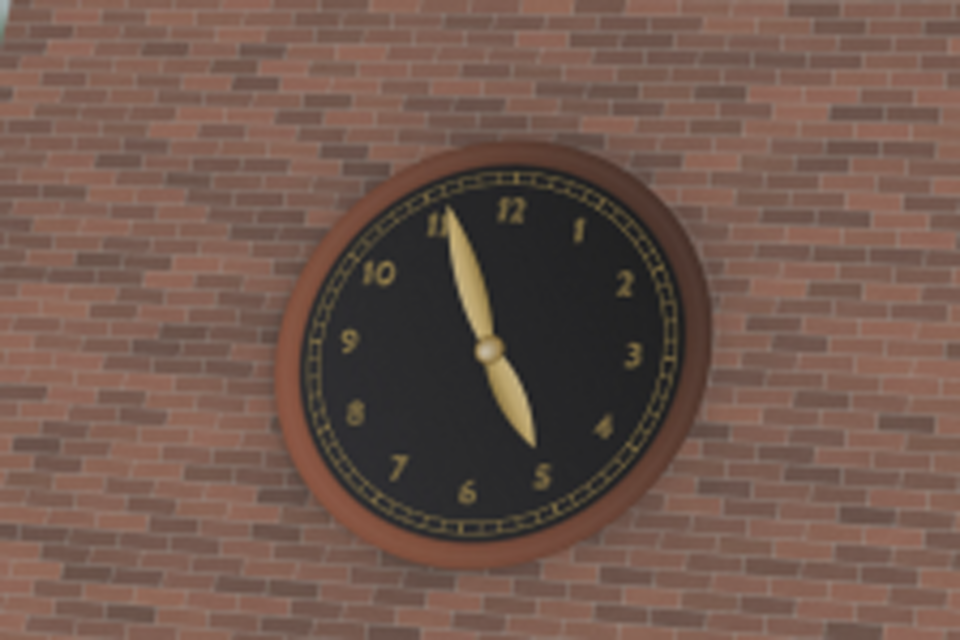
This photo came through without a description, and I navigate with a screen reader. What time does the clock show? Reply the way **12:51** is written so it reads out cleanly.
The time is **4:56**
